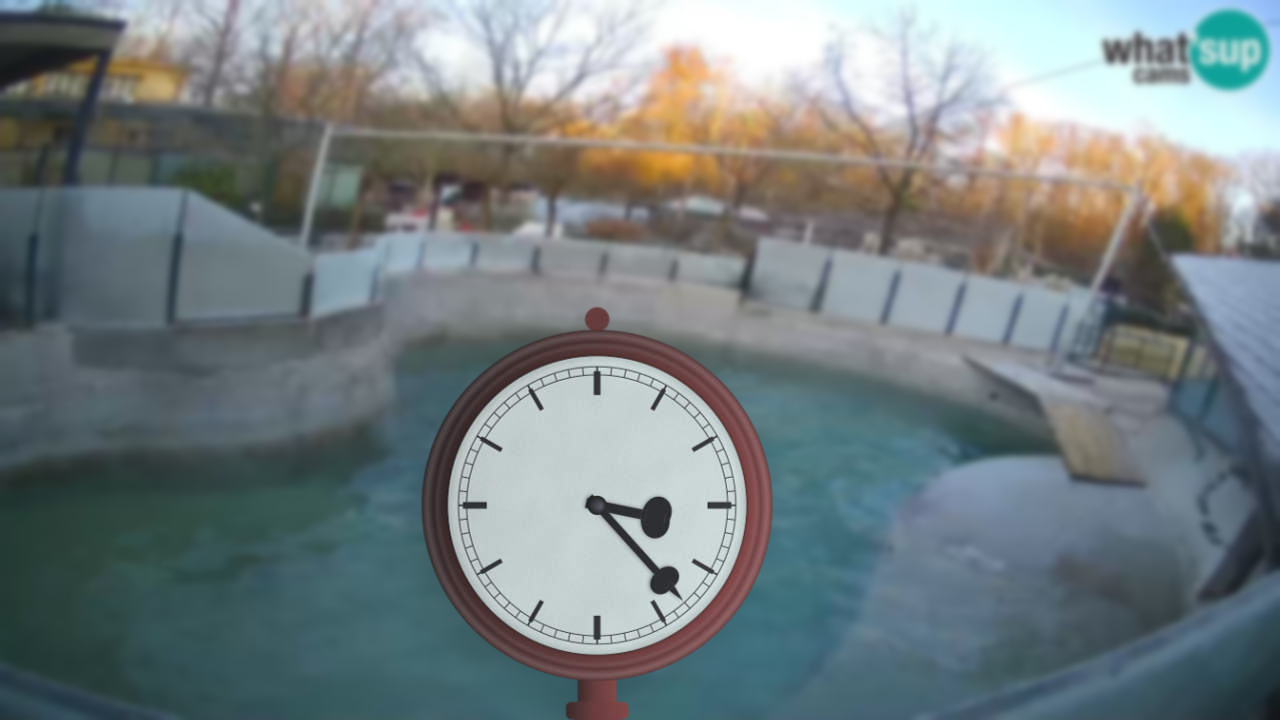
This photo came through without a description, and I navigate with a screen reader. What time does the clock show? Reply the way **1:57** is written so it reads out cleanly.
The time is **3:23**
